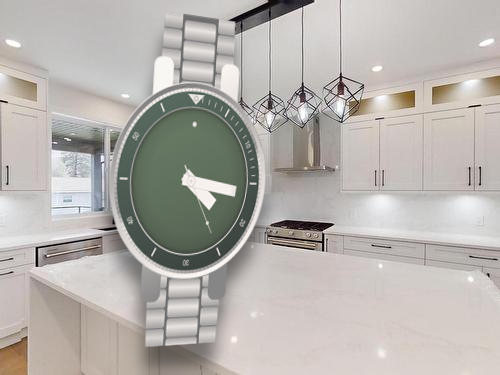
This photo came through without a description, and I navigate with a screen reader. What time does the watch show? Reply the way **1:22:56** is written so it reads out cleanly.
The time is **4:16:25**
